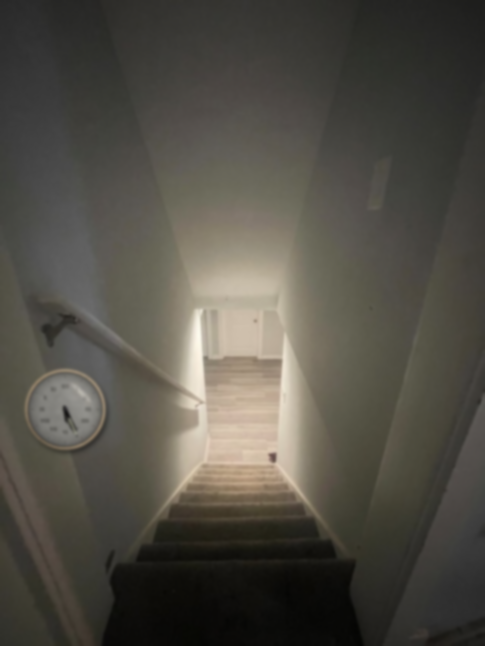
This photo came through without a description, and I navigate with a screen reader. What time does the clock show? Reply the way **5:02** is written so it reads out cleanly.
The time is **5:26**
